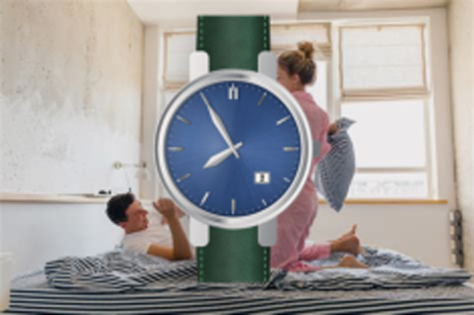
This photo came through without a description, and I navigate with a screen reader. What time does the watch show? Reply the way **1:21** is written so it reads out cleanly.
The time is **7:55**
